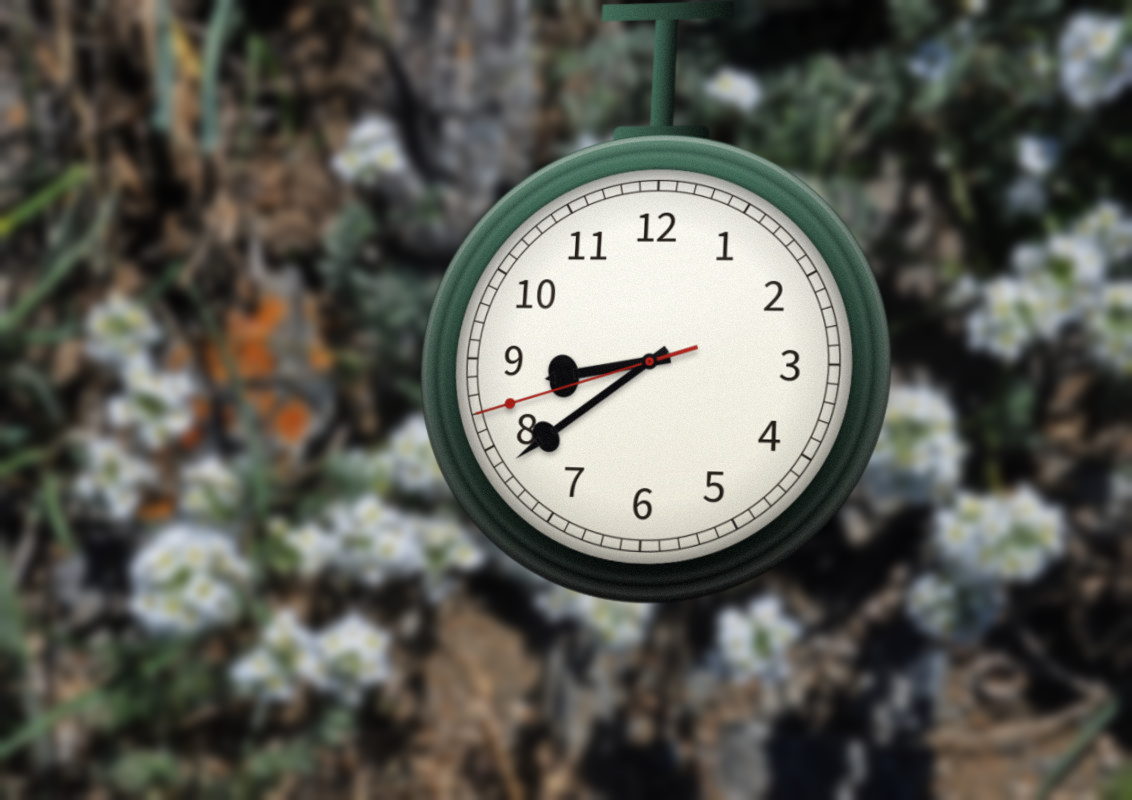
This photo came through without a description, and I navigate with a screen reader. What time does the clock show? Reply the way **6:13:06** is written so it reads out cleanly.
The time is **8:38:42**
